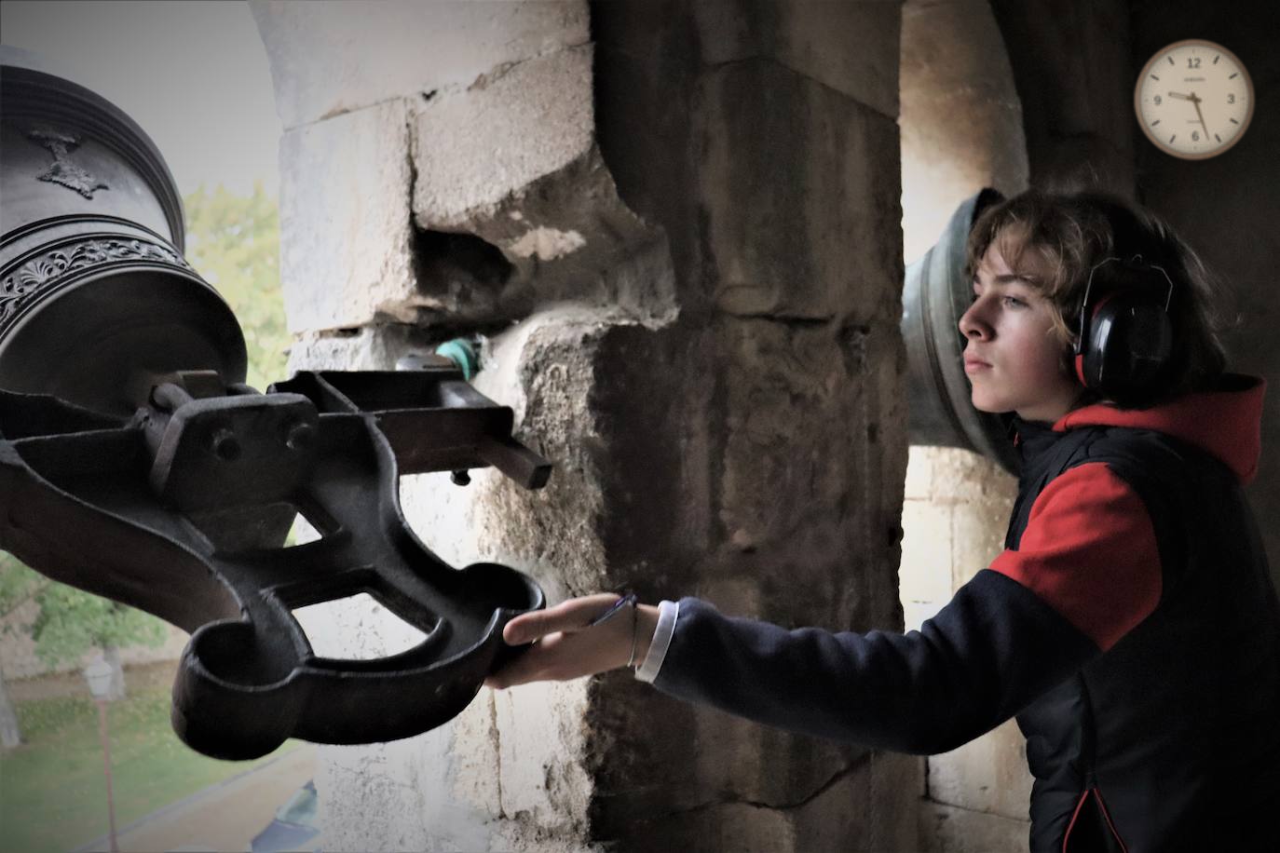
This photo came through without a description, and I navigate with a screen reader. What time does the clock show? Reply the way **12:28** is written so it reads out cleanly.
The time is **9:27**
